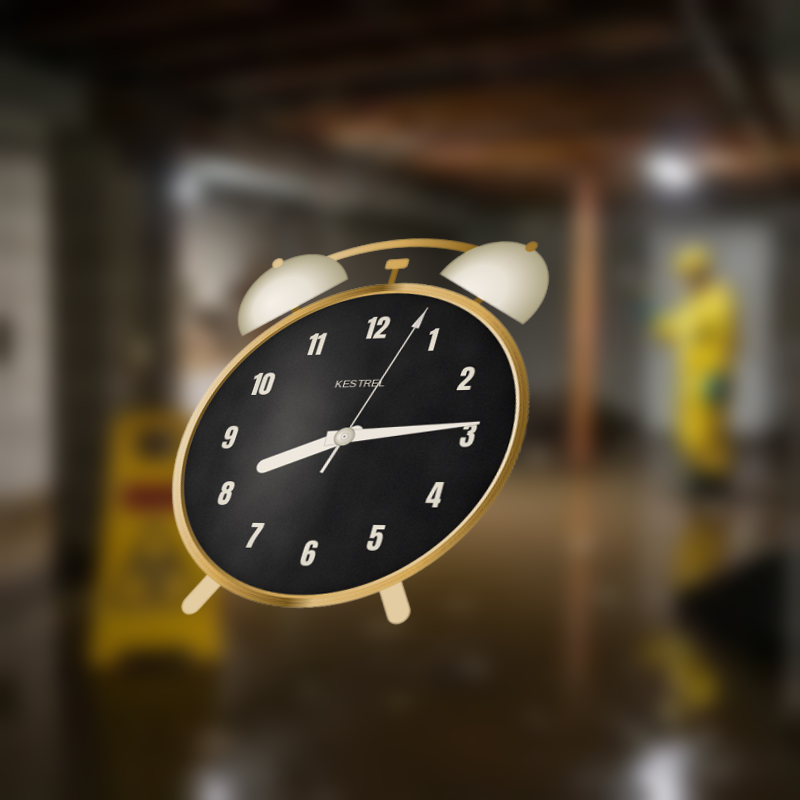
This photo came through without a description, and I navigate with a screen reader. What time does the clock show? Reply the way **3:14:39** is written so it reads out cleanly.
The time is **8:14:03**
